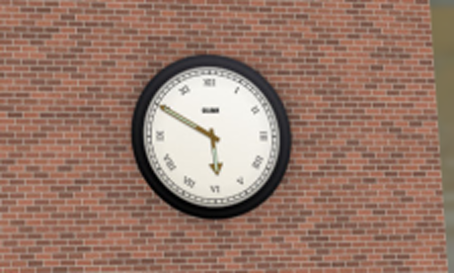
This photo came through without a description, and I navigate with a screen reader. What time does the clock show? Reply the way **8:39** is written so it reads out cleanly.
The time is **5:50**
